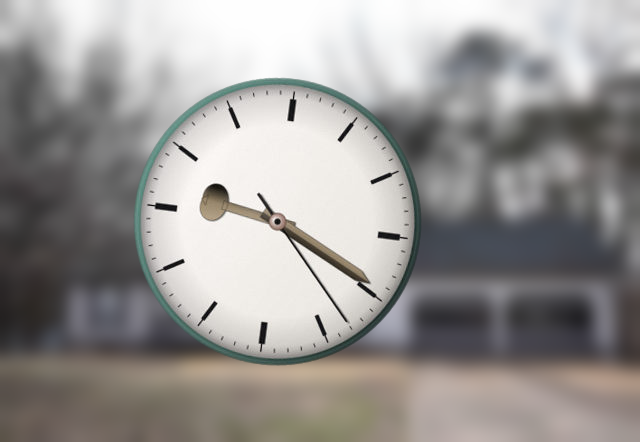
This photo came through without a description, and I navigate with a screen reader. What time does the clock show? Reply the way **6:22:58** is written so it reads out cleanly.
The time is **9:19:23**
